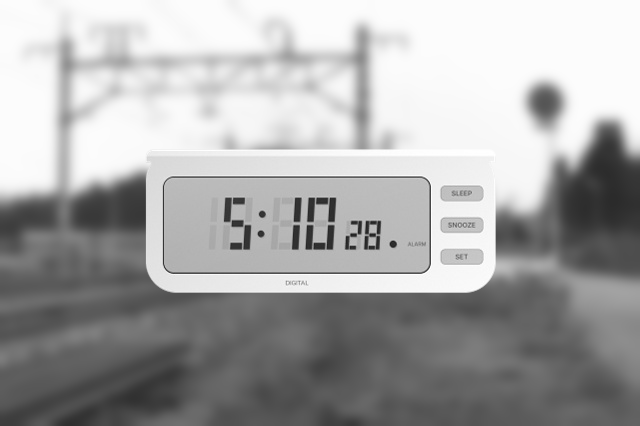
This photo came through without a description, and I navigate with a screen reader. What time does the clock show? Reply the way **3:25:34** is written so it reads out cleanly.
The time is **5:10:28**
